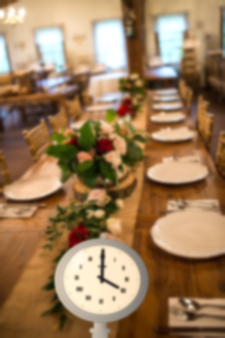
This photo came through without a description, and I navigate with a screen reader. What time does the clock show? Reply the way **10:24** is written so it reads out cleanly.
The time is **4:00**
